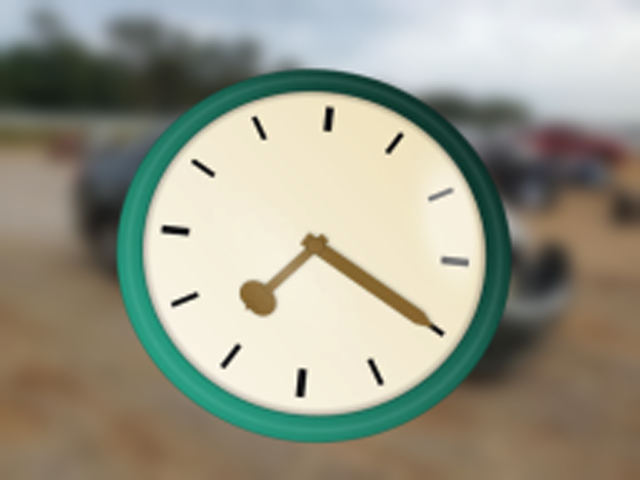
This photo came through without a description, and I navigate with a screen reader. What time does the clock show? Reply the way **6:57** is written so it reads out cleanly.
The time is **7:20**
